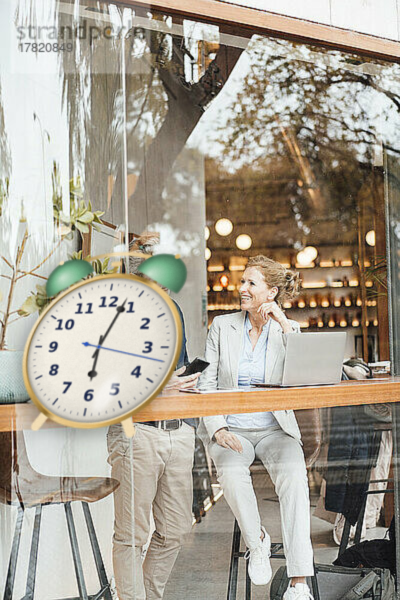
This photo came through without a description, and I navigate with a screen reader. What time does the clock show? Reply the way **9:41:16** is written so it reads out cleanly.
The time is **6:03:17**
